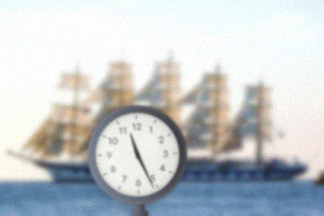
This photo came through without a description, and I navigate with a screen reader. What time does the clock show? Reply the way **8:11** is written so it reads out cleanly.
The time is **11:26**
